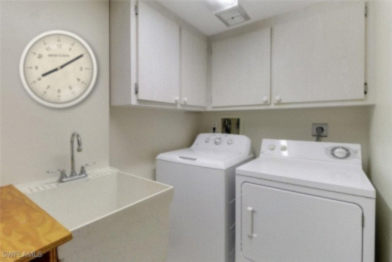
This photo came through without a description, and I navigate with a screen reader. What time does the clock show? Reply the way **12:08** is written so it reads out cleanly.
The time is **8:10**
